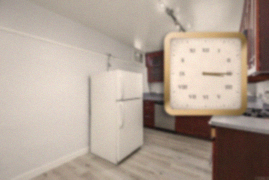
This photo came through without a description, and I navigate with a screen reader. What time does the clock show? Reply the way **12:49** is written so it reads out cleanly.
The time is **3:15**
